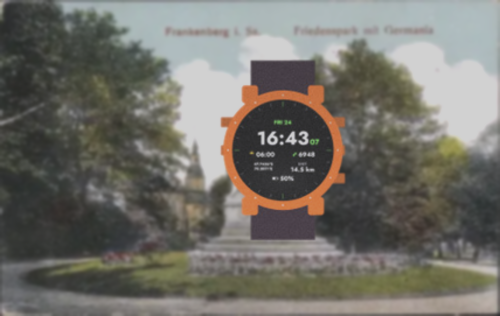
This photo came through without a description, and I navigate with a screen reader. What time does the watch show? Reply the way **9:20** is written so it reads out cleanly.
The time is **16:43**
